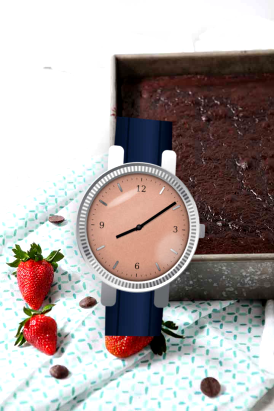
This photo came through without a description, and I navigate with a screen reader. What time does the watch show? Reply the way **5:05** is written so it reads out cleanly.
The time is **8:09**
